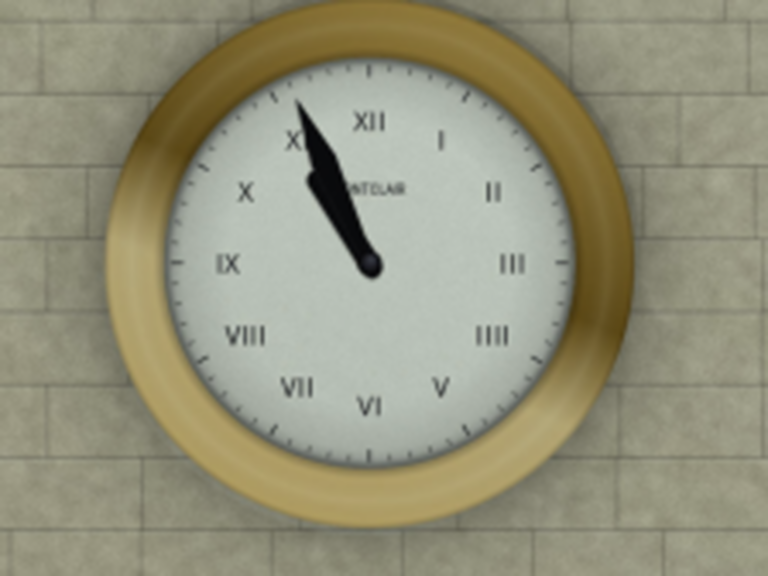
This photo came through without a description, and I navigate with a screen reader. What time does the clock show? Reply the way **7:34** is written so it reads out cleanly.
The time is **10:56**
